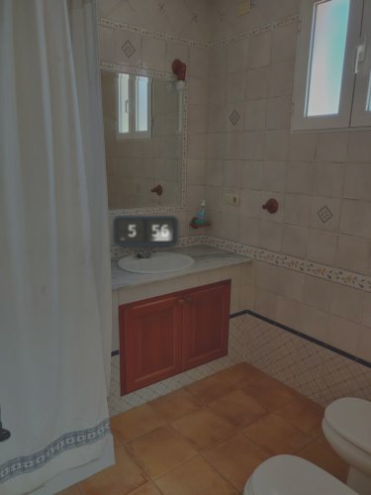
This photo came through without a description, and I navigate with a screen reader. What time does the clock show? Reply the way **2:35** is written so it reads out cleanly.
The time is **5:56**
